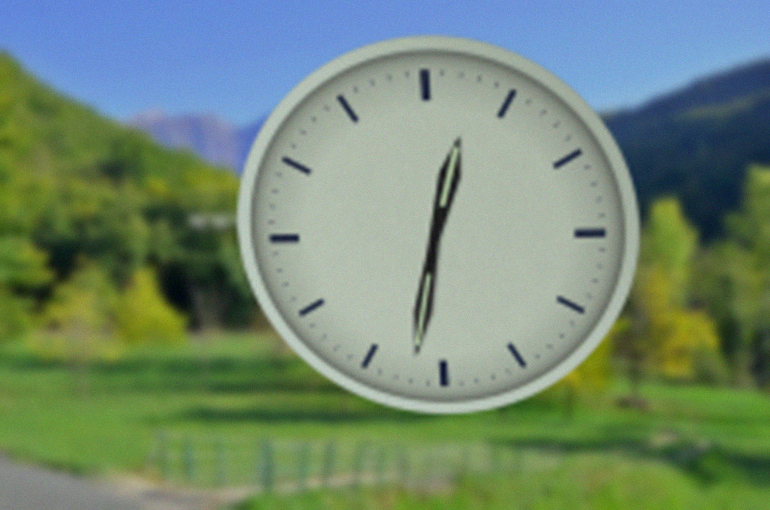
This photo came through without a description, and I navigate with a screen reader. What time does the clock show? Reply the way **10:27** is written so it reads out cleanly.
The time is **12:32**
